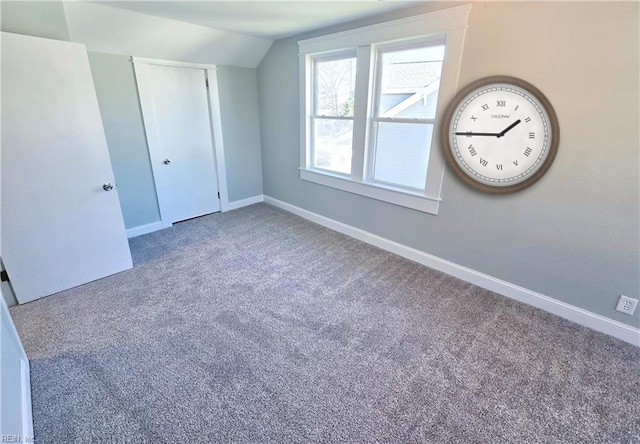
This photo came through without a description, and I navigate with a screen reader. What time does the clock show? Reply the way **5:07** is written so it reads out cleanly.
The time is **1:45**
